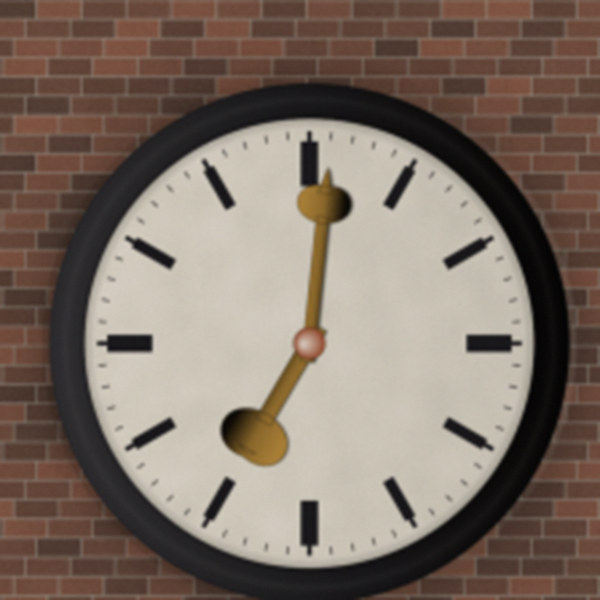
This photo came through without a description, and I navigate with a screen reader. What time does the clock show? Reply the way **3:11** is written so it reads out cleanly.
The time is **7:01**
